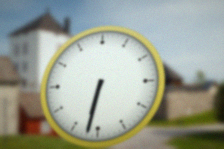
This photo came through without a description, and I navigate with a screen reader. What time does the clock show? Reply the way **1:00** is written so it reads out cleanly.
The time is **6:32**
